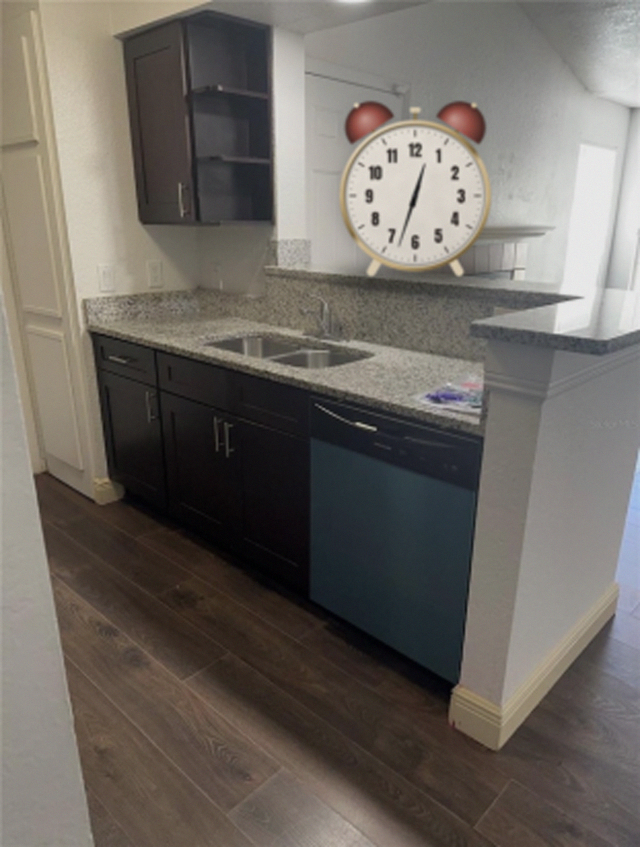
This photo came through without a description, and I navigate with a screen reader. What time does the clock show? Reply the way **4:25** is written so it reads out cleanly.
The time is **12:33**
